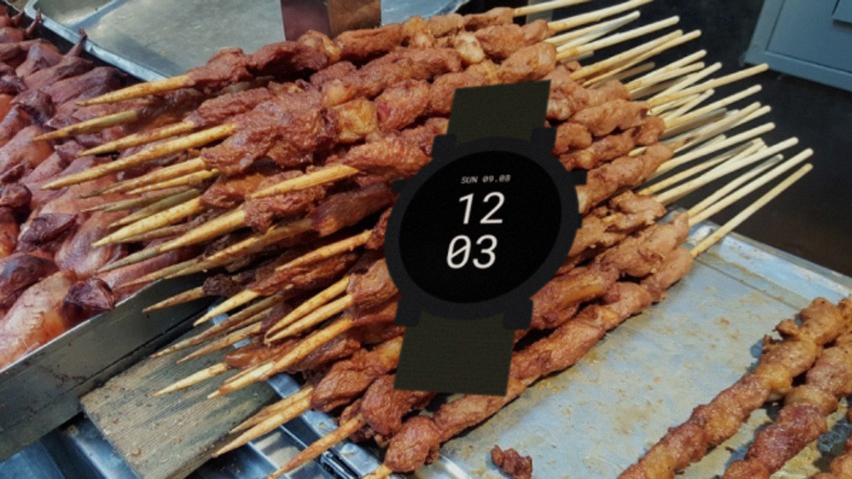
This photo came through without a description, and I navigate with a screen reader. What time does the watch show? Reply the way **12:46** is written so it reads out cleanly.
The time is **12:03**
